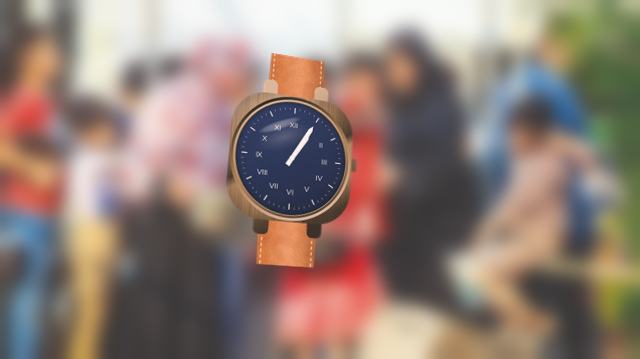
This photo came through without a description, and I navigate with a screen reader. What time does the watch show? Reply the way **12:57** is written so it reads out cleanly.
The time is **1:05**
